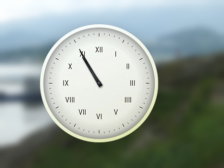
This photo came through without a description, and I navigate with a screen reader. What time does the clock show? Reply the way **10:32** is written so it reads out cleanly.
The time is **10:55**
